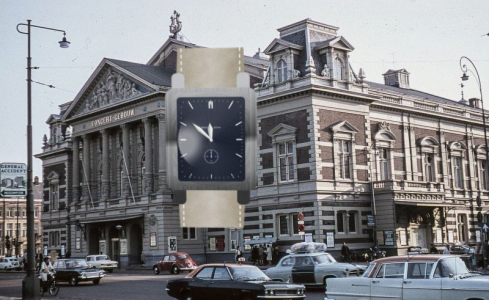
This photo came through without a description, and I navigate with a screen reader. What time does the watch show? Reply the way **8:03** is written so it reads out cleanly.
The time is **11:52**
